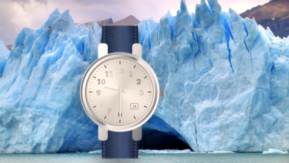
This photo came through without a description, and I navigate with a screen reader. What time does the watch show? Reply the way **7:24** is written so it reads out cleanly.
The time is **9:30**
